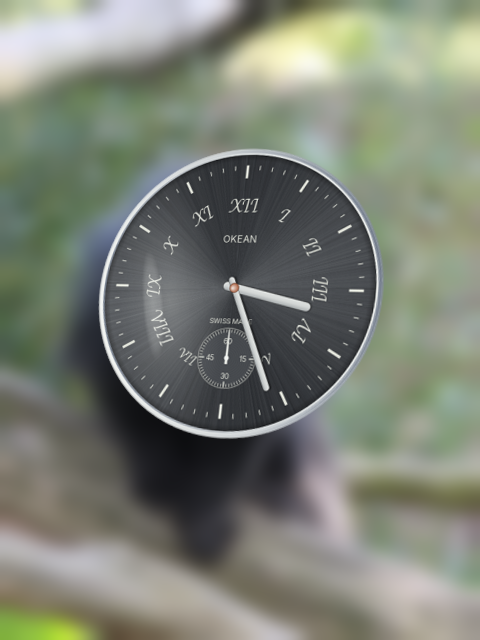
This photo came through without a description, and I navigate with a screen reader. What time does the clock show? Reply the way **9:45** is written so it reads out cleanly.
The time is **3:26**
